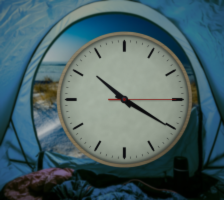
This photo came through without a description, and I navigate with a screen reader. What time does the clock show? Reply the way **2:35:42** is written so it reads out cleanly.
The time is **10:20:15**
